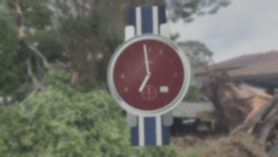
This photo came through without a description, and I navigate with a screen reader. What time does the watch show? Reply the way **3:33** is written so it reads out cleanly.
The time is **6:59**
